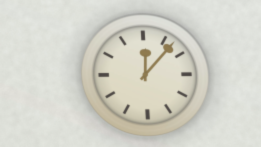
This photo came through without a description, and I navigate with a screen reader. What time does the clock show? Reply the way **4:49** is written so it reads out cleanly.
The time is **12:07**
